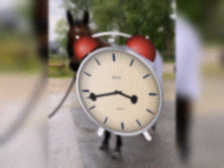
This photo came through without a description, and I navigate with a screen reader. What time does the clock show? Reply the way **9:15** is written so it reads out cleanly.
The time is **3:43**
